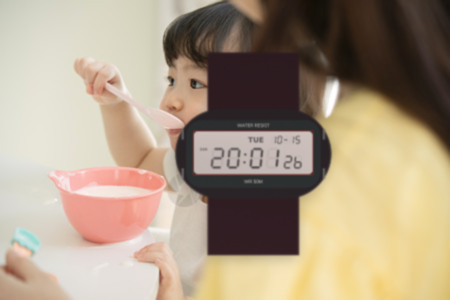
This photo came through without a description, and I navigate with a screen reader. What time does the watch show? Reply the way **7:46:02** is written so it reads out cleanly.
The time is **20:01:26**
